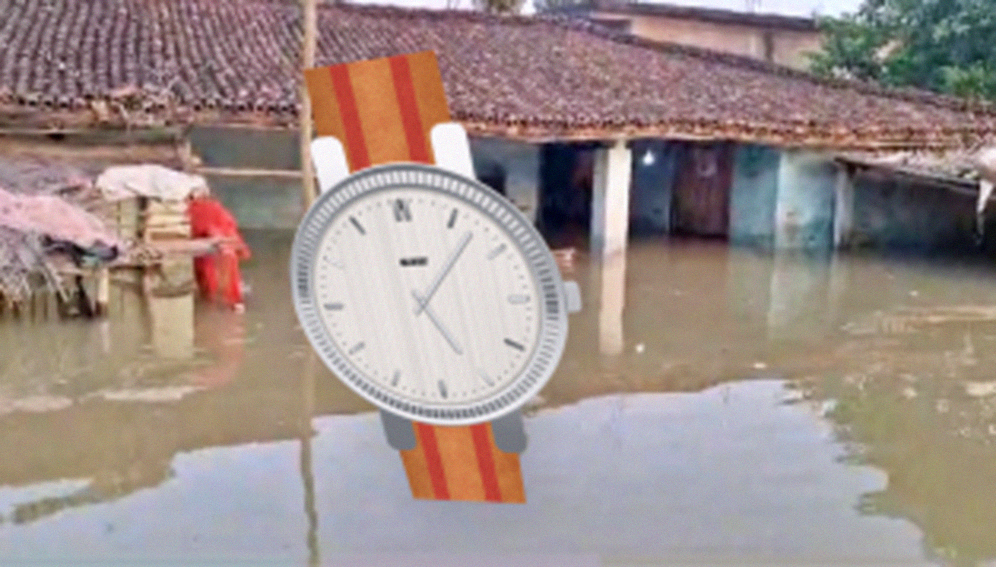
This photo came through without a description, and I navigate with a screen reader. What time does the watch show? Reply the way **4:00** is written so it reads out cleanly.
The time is **5:07**
